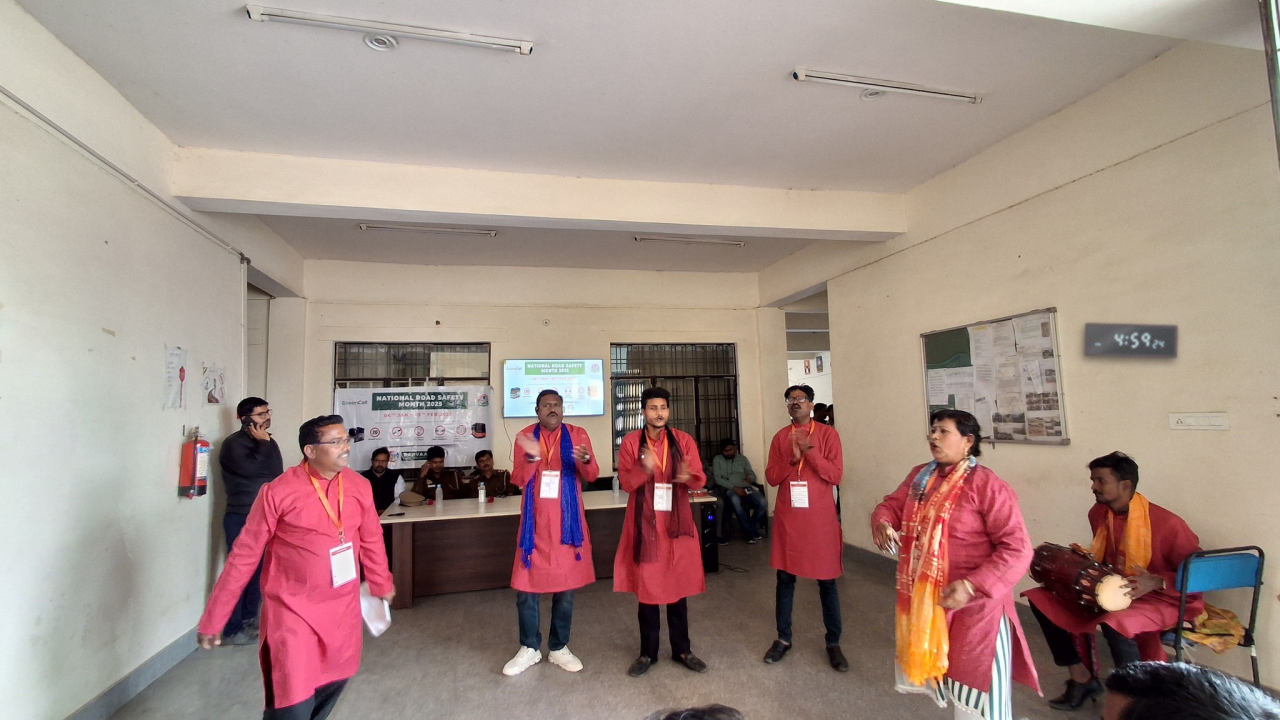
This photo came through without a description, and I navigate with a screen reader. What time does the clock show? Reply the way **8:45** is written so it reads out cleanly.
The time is **4:59**
